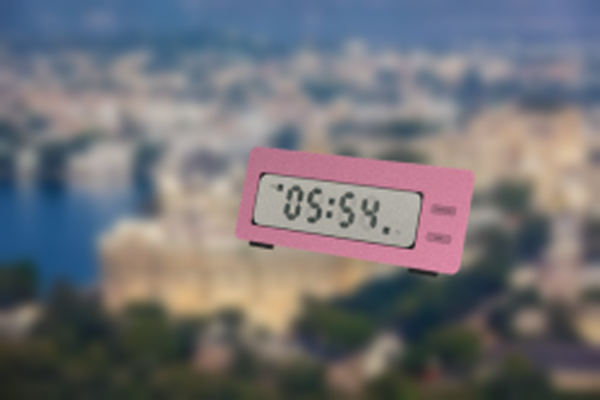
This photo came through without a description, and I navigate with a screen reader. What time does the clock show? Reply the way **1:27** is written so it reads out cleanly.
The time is **5:54**
